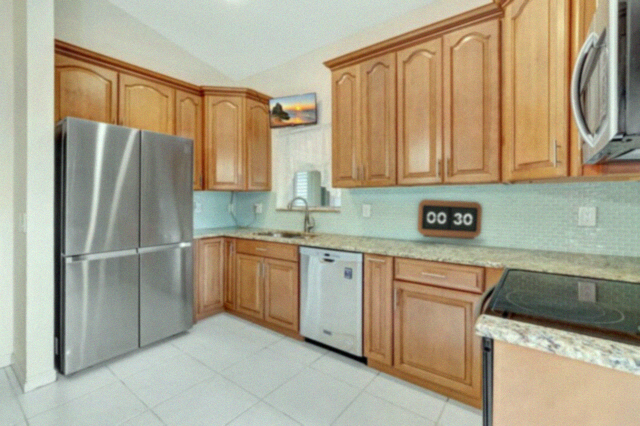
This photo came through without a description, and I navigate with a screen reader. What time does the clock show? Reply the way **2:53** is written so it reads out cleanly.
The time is **0:30**
